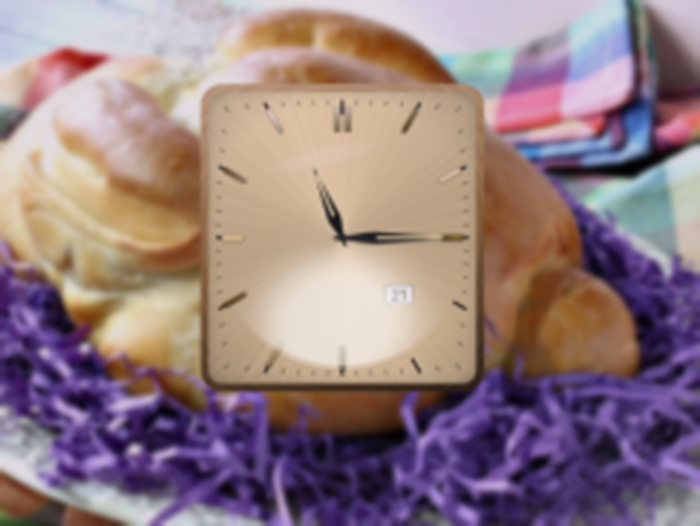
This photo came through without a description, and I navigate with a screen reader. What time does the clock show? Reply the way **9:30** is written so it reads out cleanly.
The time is **11:15**
